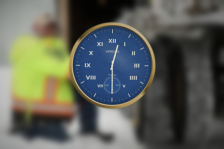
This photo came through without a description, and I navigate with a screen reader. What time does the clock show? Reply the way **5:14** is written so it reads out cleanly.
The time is **12:30**
